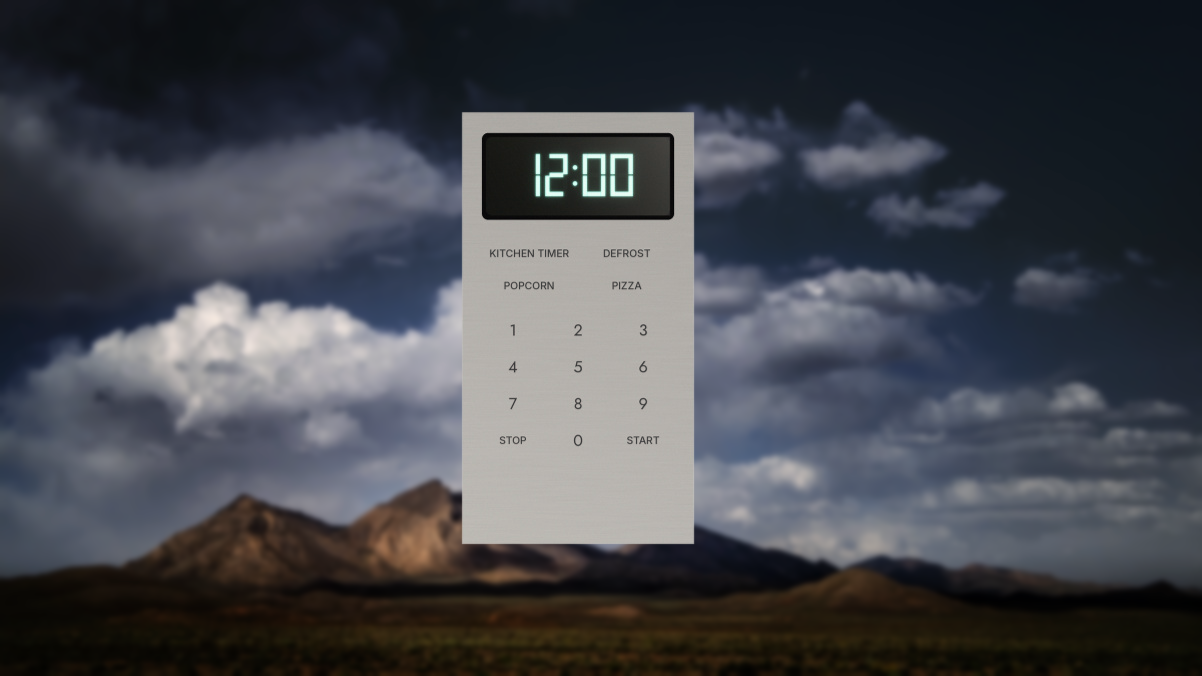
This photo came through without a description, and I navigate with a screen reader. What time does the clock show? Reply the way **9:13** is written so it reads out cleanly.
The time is **12:00**
